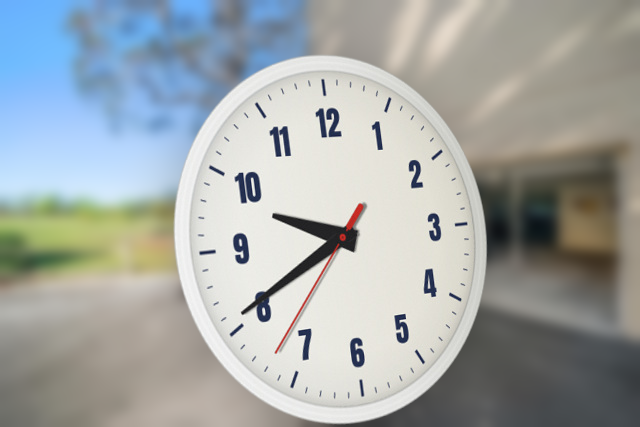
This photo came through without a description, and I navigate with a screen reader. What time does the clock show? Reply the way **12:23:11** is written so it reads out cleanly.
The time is **9:40:37**
